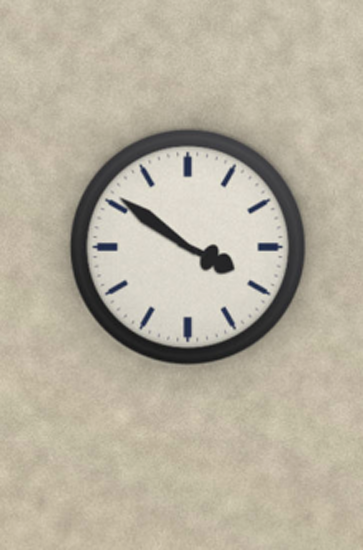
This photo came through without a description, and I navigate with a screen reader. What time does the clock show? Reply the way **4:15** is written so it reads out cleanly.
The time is **3:51**
